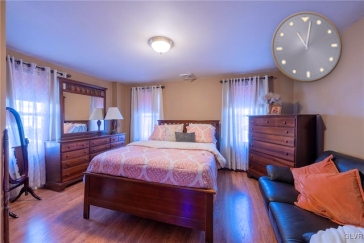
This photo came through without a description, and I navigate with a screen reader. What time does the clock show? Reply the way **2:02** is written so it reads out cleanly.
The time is **11:02**
